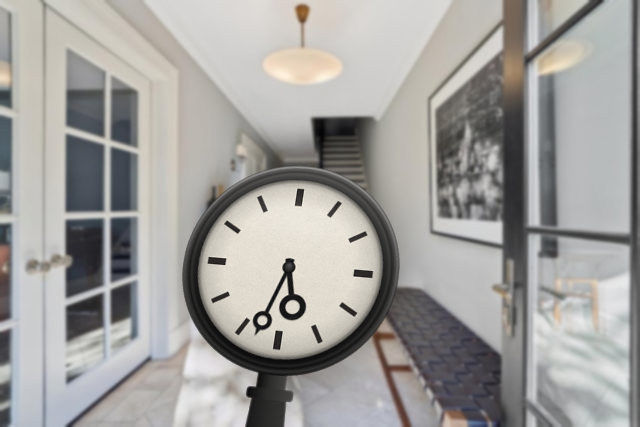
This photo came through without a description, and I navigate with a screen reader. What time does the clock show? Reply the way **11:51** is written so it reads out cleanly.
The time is **5:33**
